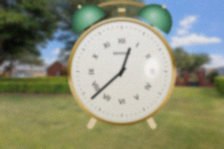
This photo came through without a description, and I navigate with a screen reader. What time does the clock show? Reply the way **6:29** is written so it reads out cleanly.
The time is **12:38**
